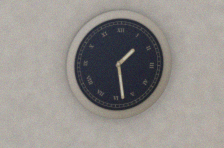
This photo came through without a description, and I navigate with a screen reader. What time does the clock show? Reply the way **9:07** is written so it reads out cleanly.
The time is **1:28**
